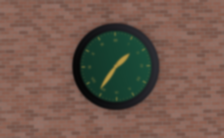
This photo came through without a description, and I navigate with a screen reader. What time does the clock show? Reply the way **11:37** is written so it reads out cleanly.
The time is **1:36**
